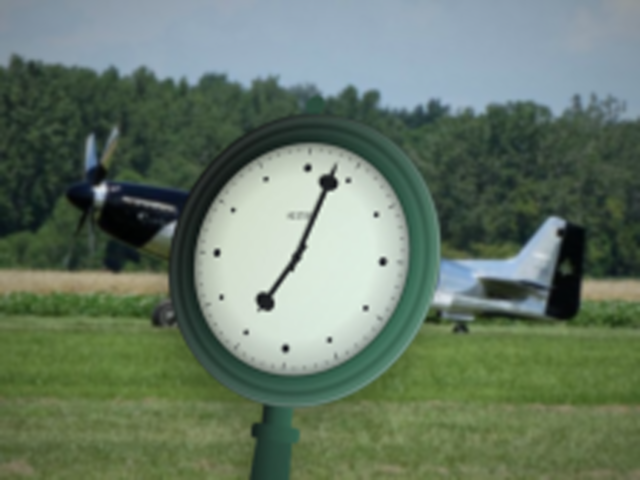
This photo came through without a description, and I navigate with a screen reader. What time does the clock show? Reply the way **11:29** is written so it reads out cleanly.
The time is **7:03**
